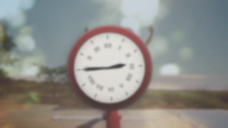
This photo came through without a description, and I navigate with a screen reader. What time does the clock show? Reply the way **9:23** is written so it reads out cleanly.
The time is **2:45**
